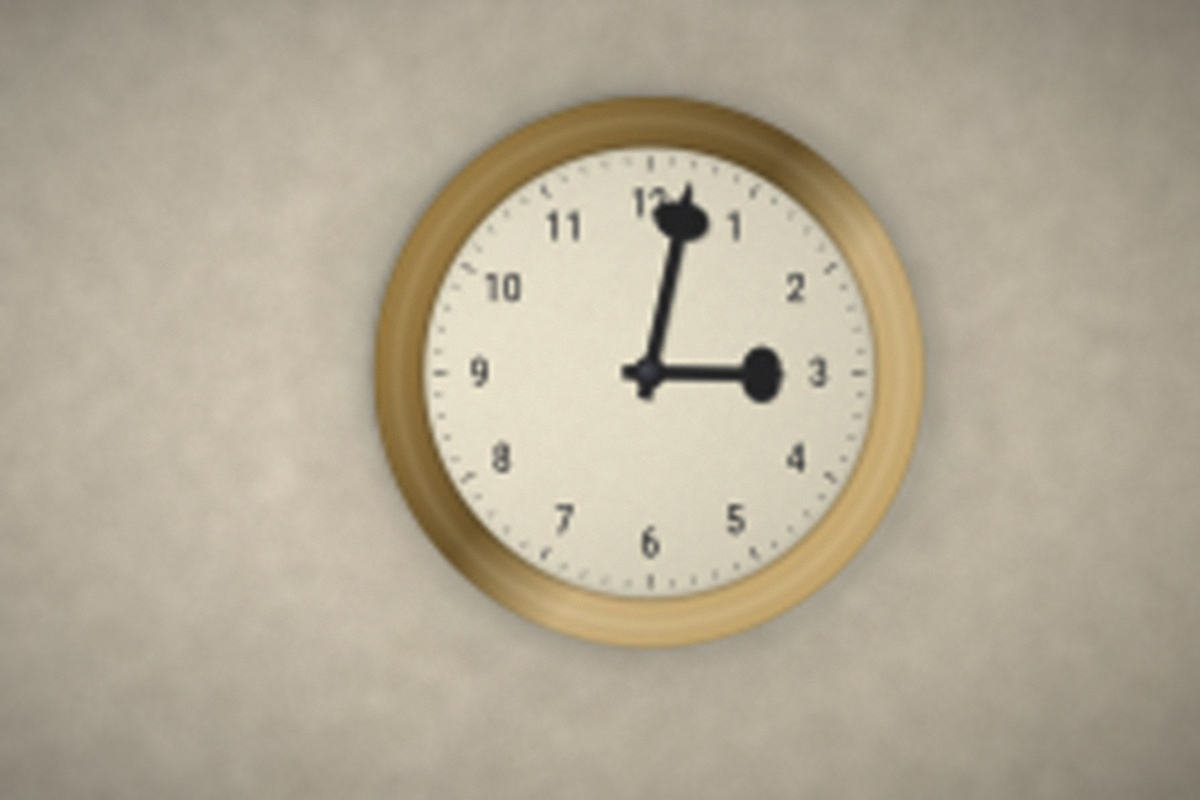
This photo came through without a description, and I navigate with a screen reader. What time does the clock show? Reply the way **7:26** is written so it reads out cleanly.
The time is **3:02**
